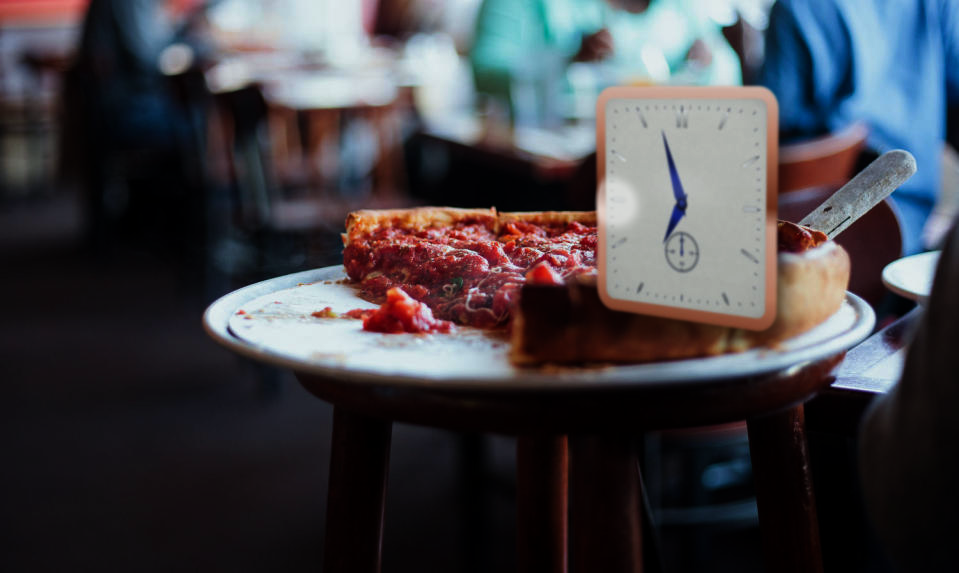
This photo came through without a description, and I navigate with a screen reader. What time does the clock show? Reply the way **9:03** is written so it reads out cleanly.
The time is **6:57**
